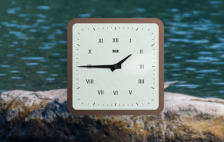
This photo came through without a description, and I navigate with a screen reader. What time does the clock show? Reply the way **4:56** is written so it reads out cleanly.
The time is **1:45**
